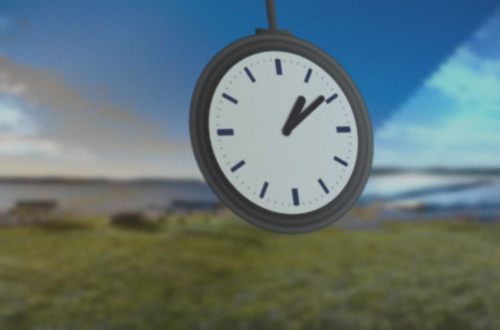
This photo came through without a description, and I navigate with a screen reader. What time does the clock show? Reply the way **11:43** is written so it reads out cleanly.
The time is **1:09**
